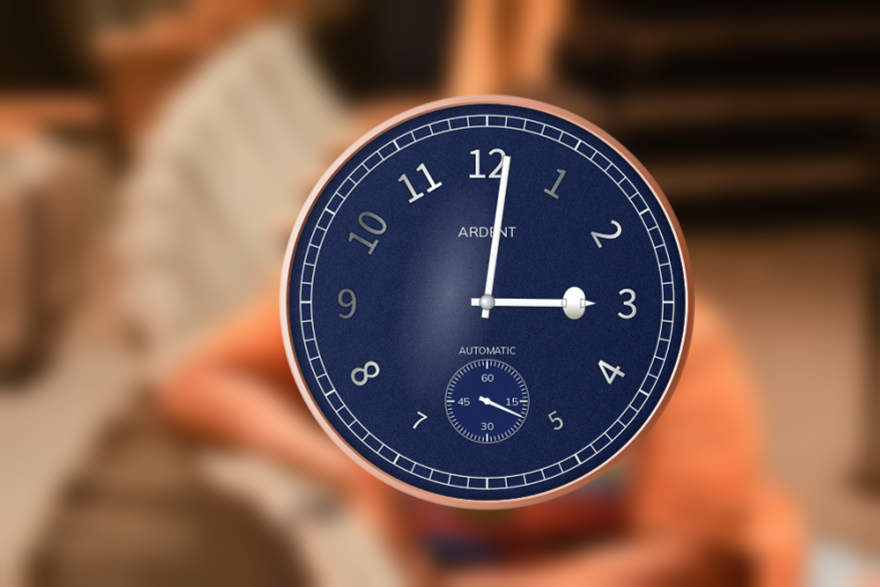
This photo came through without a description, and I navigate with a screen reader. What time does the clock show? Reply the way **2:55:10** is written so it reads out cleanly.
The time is **3:01:19**
